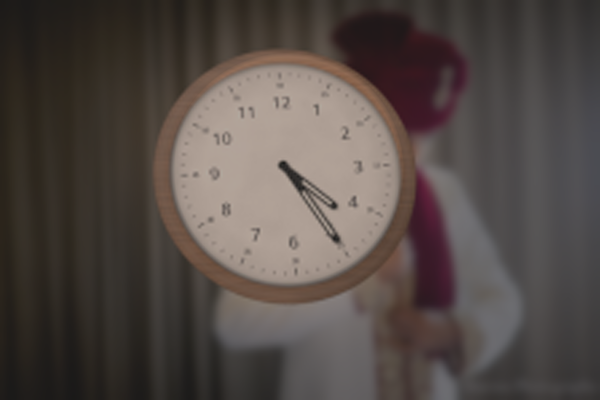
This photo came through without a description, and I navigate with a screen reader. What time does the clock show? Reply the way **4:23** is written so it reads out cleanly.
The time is **4:25**
